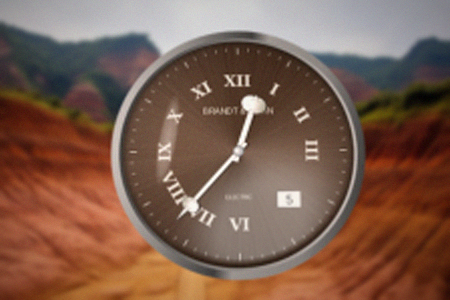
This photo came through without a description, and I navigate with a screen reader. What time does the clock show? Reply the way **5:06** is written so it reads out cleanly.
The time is **12:37**
